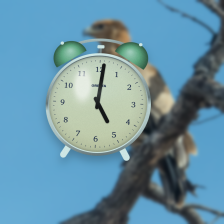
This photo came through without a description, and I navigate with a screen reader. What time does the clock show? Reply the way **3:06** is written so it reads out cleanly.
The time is **5:01**
